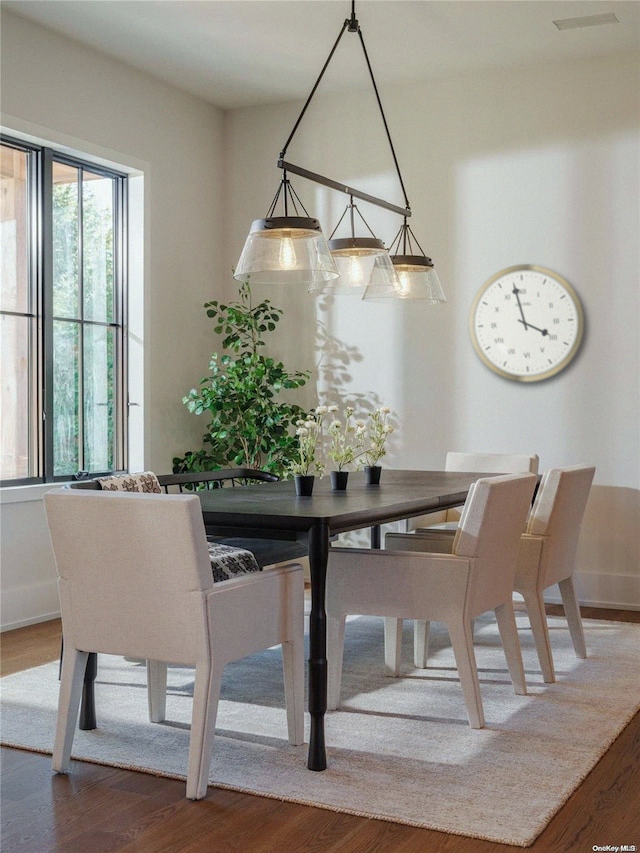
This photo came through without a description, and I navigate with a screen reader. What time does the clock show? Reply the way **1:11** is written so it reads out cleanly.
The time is **3:58**
